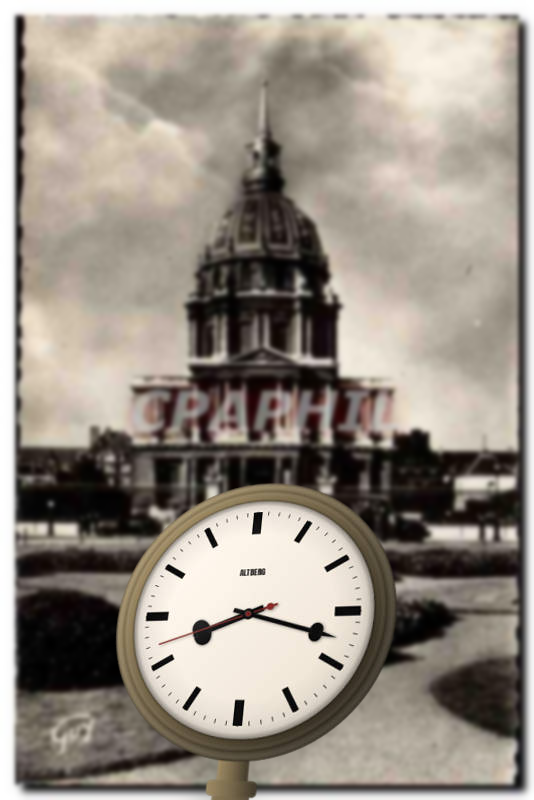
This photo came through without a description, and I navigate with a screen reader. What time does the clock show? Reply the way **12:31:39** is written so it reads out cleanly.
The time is **8:17:42**
